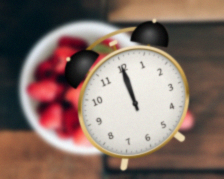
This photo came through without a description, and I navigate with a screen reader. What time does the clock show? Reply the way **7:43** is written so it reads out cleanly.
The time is **12:00**
